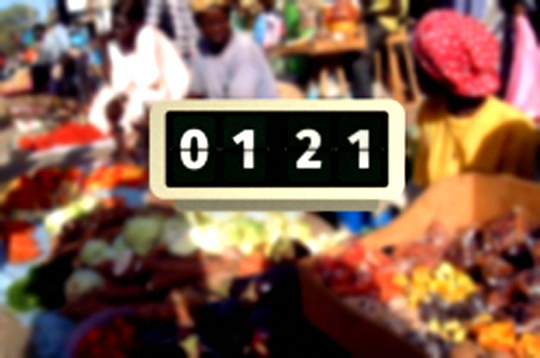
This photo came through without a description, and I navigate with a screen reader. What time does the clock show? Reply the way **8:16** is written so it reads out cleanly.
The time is **1:21**
